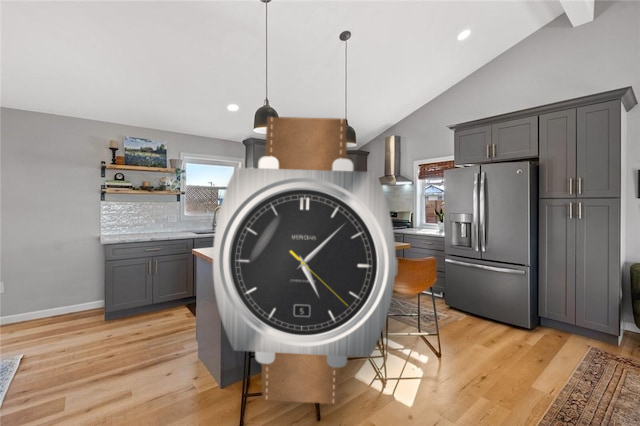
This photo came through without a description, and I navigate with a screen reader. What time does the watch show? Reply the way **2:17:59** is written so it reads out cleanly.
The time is **5:07:22**
